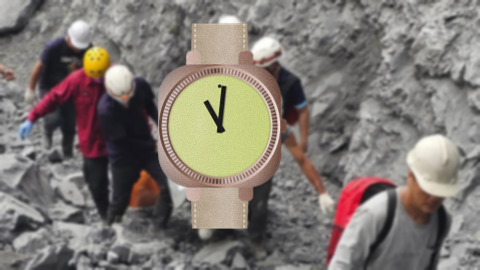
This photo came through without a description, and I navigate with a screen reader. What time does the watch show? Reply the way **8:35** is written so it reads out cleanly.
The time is **11:01**
